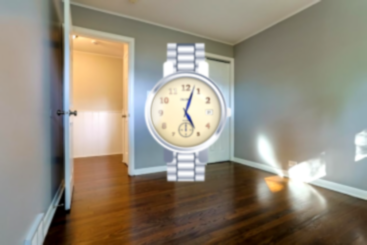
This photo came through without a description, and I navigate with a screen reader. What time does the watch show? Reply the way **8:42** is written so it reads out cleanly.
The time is **5:03**
